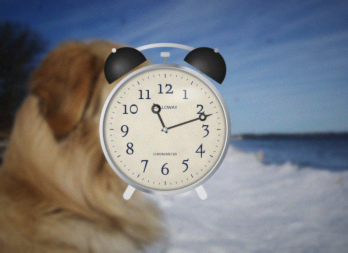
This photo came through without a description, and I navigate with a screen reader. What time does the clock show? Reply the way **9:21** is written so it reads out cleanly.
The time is **11:12**
